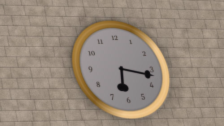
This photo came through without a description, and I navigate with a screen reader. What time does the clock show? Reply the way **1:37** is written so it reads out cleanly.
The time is **6:17**
